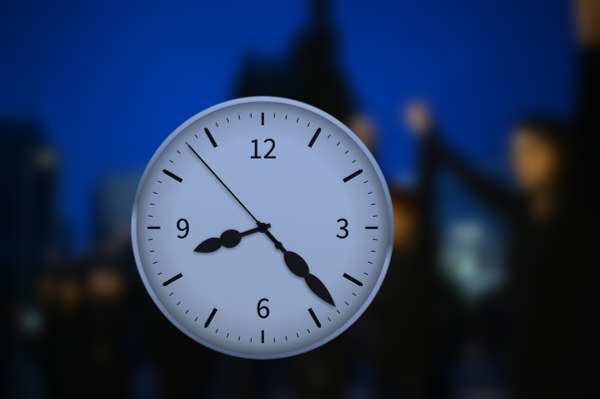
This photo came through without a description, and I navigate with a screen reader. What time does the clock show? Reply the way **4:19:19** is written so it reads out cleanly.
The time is **8:22:53**
